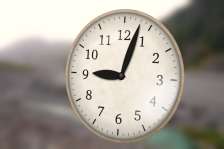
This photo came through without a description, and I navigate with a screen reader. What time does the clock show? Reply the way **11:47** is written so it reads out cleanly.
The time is **9:03**
